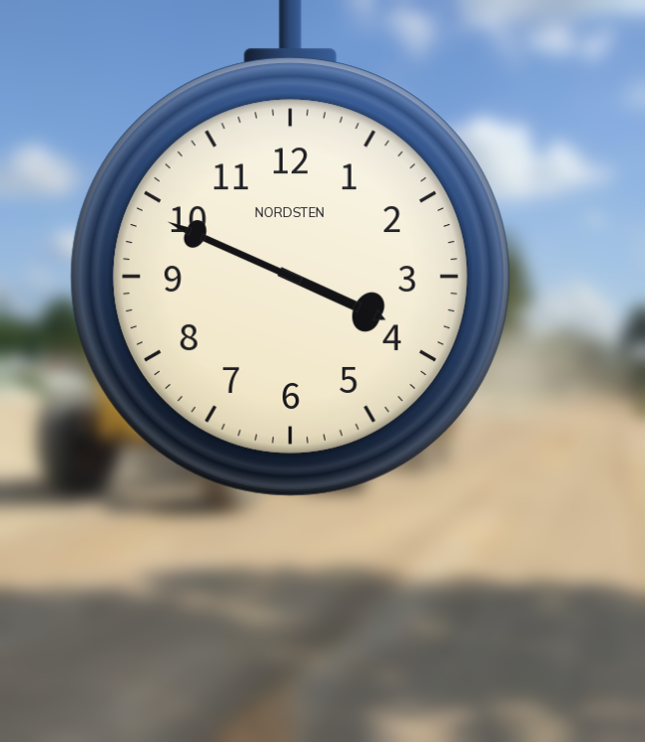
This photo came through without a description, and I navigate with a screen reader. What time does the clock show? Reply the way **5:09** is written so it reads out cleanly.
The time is **3:49**
